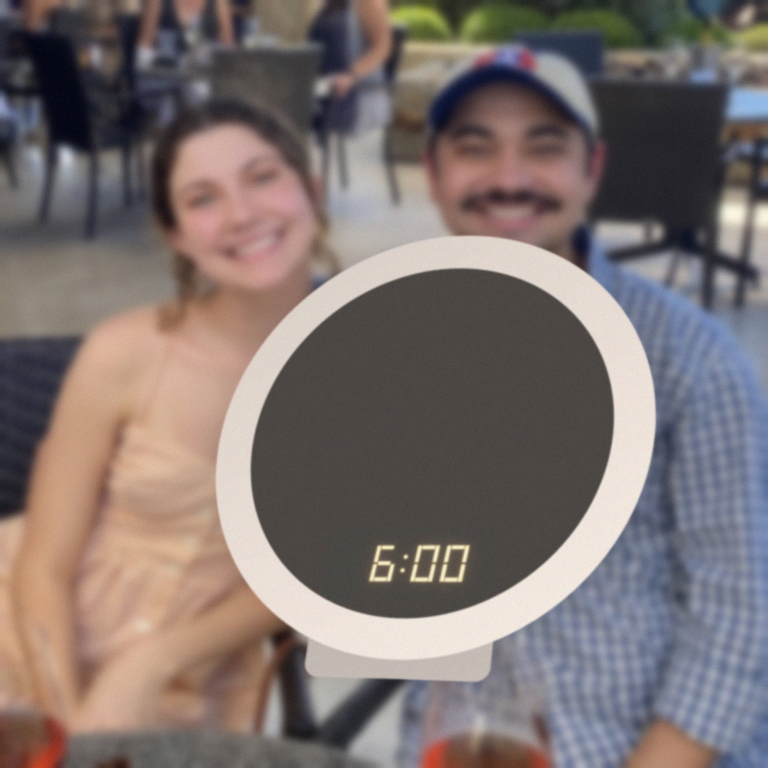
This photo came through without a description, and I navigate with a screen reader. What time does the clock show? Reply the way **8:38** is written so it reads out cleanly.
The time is **6:00**
